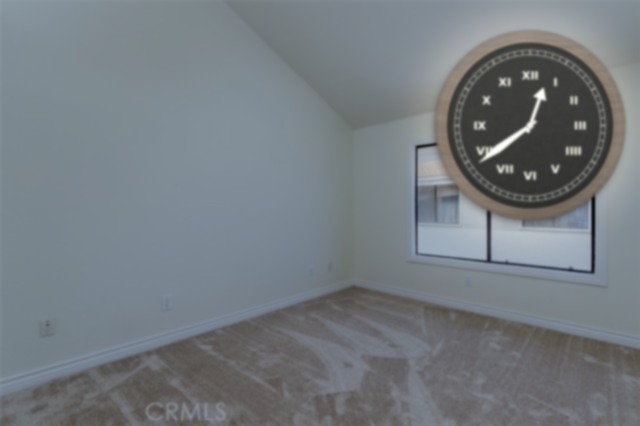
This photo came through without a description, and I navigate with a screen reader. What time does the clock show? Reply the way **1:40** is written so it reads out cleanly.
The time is **12:39**
